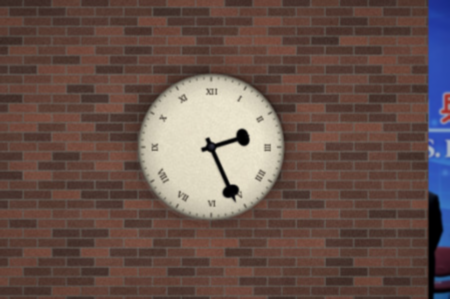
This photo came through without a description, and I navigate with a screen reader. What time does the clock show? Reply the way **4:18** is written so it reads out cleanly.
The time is **2:26**
